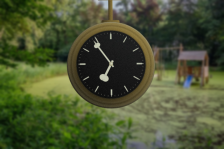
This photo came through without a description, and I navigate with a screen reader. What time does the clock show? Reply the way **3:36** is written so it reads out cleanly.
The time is **6:54**
